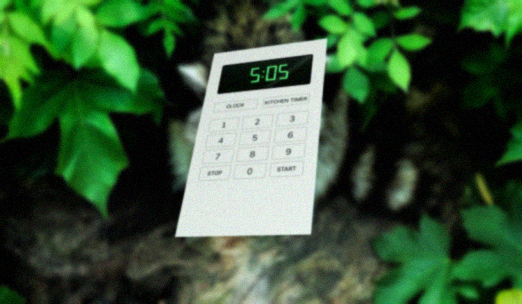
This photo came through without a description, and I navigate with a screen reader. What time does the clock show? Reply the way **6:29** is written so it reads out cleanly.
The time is **5:05**
